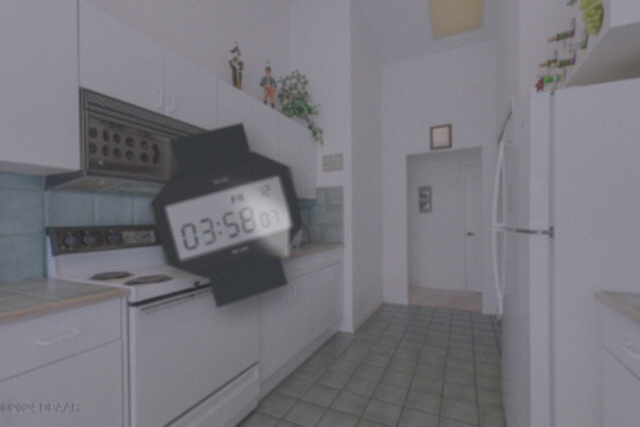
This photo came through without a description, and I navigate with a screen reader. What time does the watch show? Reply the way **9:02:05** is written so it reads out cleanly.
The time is **3:58:07**
